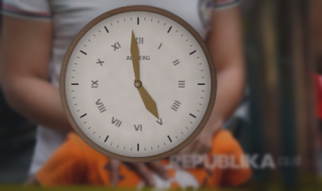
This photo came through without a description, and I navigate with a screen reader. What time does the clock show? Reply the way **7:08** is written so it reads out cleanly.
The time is **4:59**
